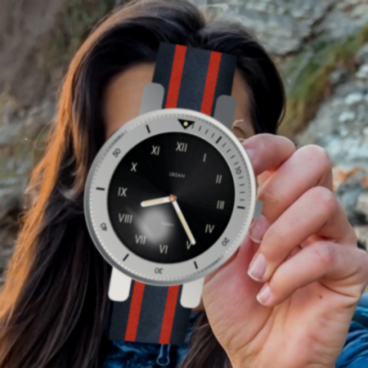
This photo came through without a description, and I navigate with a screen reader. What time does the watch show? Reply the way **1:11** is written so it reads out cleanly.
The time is **8:24**
